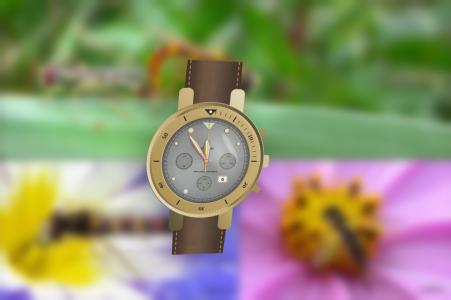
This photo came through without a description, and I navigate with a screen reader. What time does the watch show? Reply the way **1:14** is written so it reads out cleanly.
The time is **11:54**
